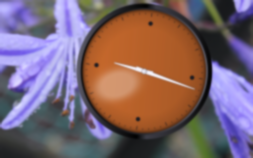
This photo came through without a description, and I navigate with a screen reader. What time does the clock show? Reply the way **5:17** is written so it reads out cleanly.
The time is **9:17**
